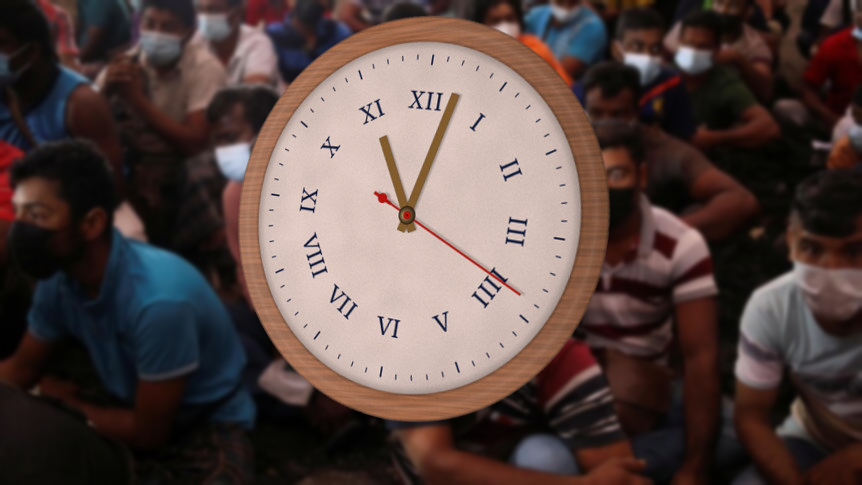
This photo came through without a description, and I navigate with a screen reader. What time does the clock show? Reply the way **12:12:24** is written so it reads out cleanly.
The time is **11:02:19**
